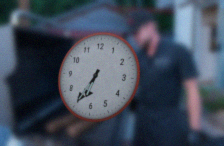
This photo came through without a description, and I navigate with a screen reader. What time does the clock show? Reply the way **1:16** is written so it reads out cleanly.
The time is **6:35**
